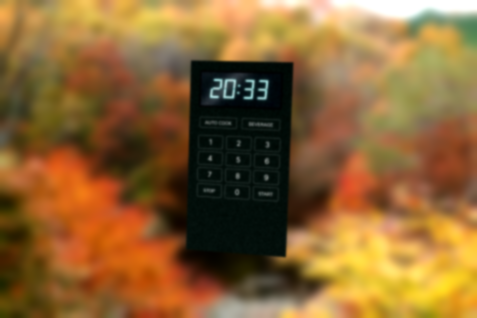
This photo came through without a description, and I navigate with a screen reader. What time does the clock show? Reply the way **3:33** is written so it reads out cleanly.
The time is **20:33**
